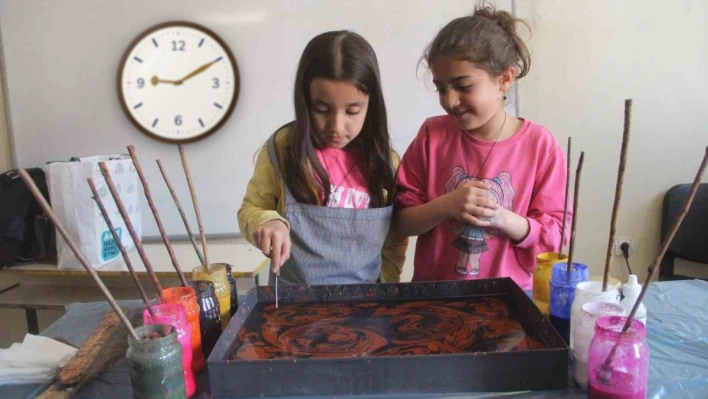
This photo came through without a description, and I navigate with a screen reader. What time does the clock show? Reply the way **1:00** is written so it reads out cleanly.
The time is **9:10**
